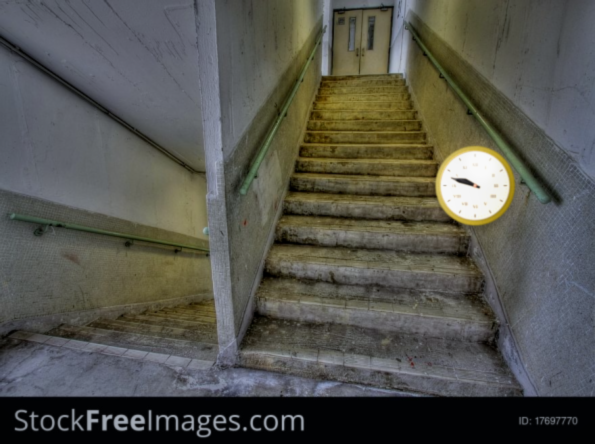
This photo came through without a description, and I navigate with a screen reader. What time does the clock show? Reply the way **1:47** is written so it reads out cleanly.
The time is **9:48**
